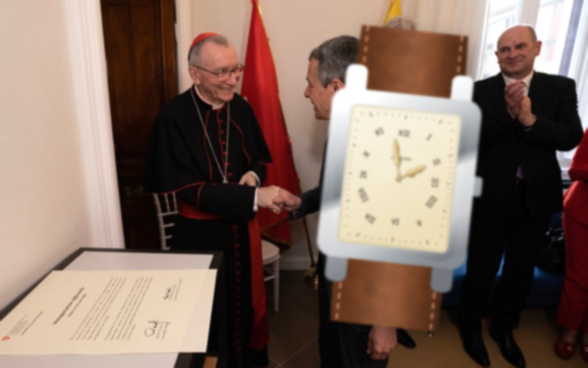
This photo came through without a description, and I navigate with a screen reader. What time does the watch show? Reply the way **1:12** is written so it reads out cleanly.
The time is **1:58**
